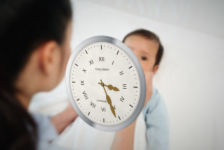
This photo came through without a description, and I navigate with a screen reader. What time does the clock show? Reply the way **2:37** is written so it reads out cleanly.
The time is **3:26**
